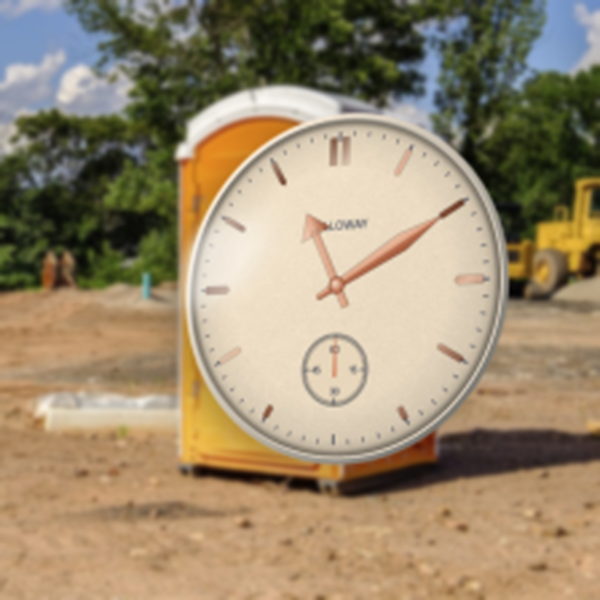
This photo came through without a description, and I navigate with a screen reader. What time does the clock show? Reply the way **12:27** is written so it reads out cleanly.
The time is **11:10**
